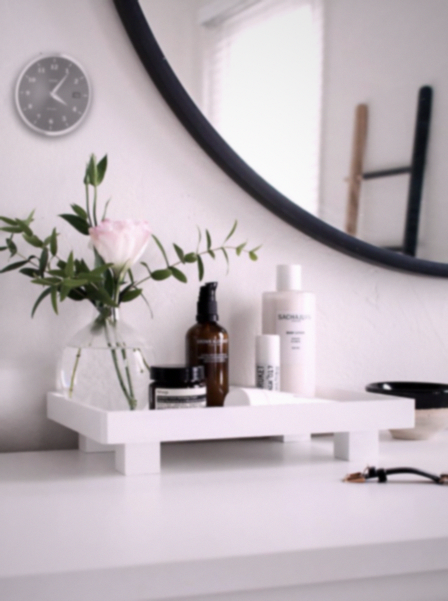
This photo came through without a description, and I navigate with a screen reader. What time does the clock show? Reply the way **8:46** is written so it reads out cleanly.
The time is **4:06**
